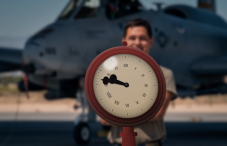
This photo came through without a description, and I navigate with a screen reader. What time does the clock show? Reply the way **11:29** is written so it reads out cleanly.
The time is **9:47**
